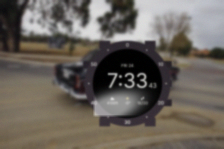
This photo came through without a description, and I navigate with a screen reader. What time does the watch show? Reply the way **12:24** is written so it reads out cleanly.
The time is **7:33**
